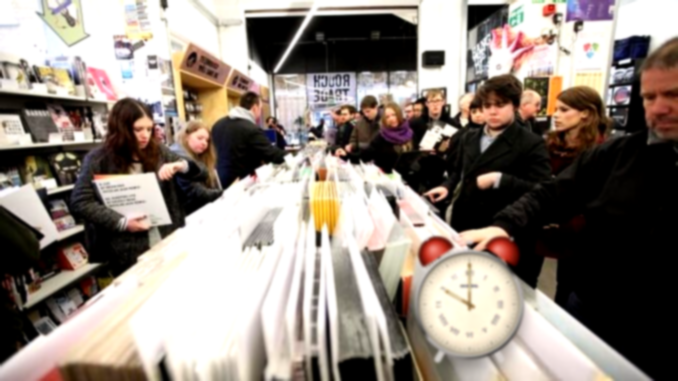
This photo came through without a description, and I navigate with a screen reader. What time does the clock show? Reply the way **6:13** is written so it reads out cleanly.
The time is **10:00**
